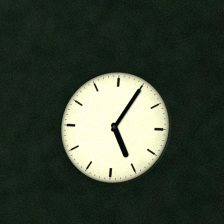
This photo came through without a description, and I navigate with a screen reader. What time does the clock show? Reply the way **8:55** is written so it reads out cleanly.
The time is **5:05**
